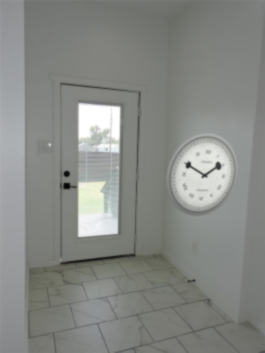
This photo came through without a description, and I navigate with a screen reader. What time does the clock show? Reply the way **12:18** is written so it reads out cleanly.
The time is **1:49**
